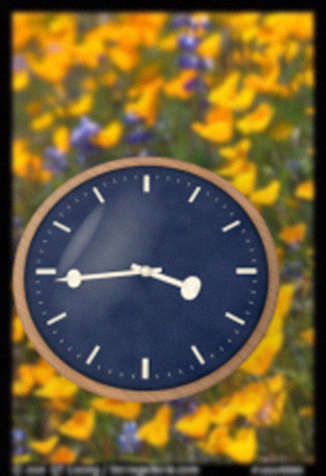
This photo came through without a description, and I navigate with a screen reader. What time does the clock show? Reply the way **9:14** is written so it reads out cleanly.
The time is **3:44**
